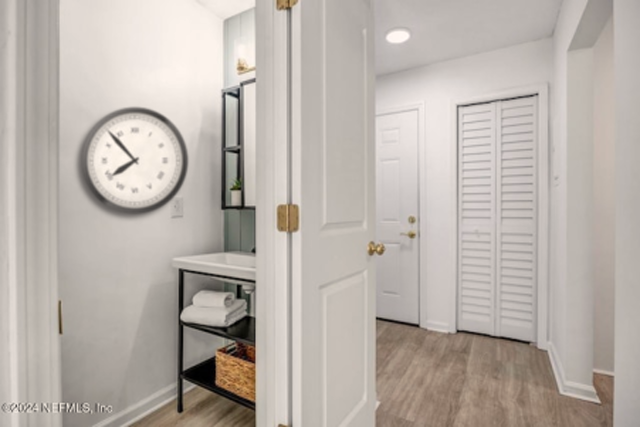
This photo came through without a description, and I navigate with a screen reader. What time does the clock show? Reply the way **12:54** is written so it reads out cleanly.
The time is **7:53**
